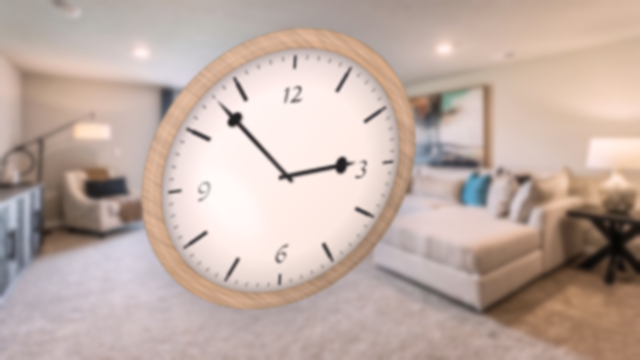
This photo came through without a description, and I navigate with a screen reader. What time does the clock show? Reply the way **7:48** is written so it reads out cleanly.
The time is **2:53**
